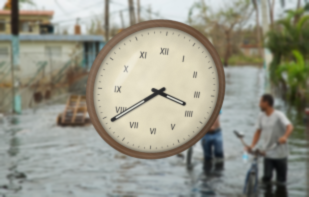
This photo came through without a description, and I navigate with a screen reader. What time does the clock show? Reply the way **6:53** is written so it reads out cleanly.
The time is **3:39**
